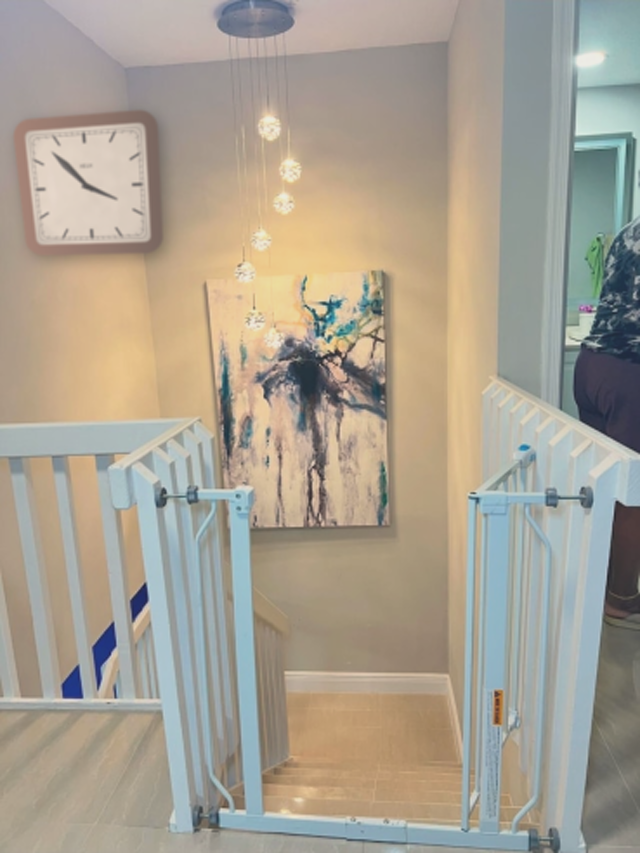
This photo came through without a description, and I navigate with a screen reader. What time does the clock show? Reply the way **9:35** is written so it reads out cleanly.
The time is **3:53**
